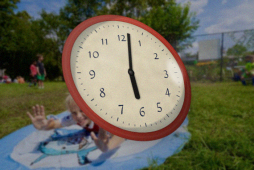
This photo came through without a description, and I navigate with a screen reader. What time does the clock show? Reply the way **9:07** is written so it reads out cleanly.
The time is **6:02**
